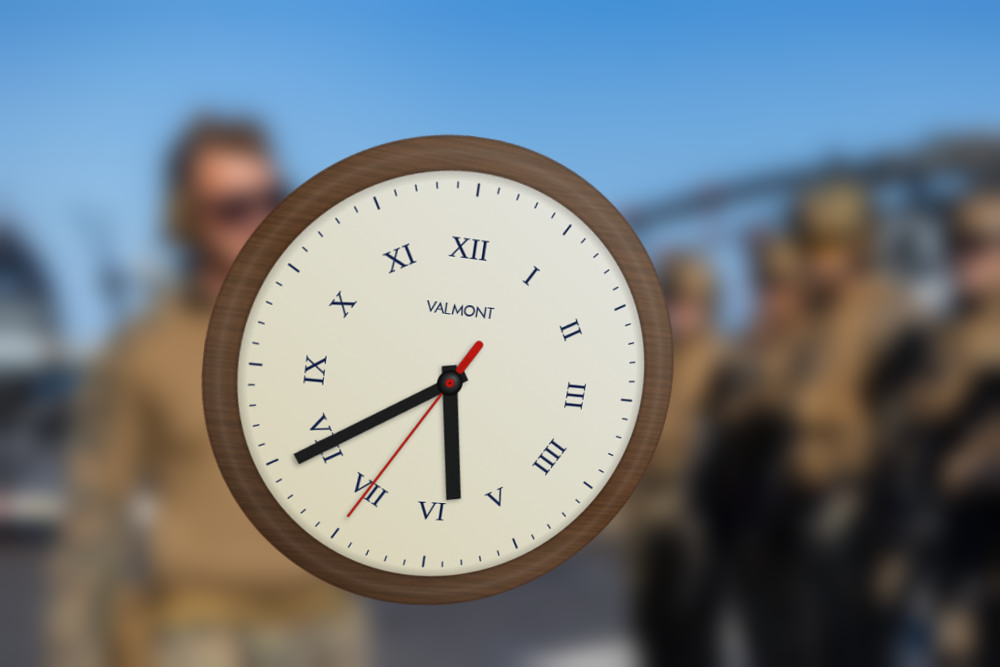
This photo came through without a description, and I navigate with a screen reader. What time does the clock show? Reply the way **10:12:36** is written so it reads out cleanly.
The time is **5:39:35**
